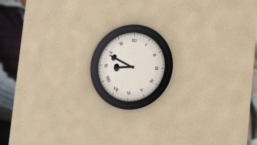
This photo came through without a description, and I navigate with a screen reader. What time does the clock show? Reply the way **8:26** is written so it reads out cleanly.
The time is **8:49**
